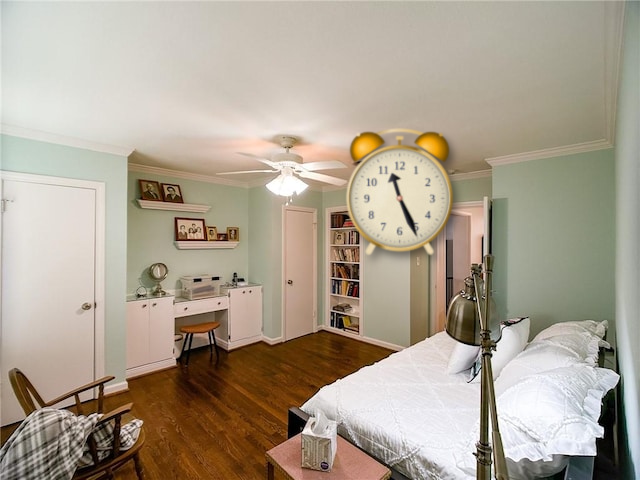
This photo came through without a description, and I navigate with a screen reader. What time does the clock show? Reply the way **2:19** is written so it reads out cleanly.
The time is **11:26**
